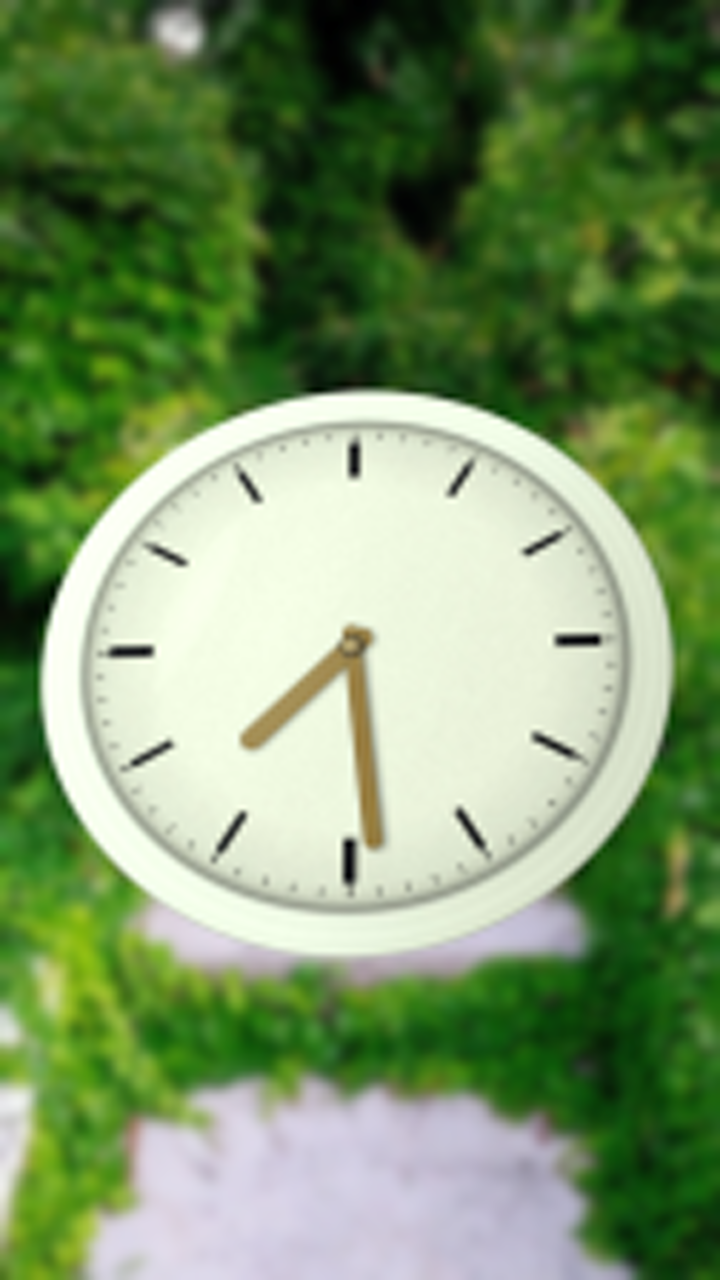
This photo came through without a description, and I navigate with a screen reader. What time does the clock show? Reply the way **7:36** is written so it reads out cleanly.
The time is **7:29**
